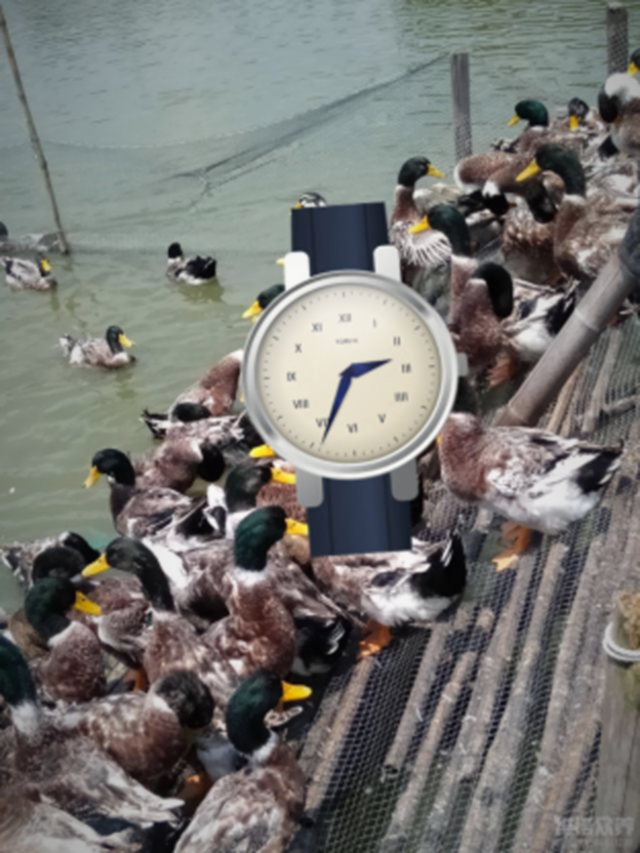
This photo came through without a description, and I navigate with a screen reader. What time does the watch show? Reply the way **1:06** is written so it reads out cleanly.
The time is **2:34**
